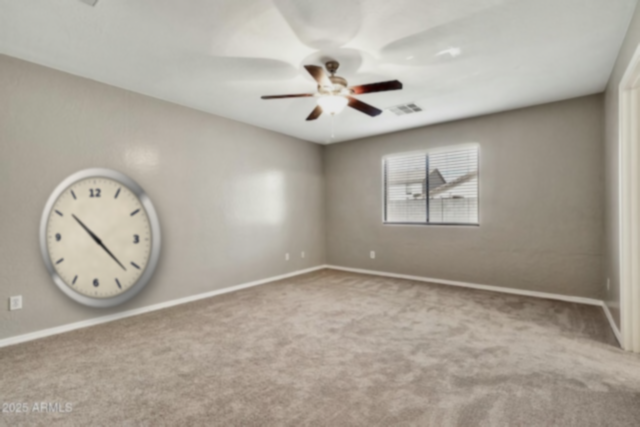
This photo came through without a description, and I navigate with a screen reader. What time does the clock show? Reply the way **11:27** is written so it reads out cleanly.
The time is **10:22**
